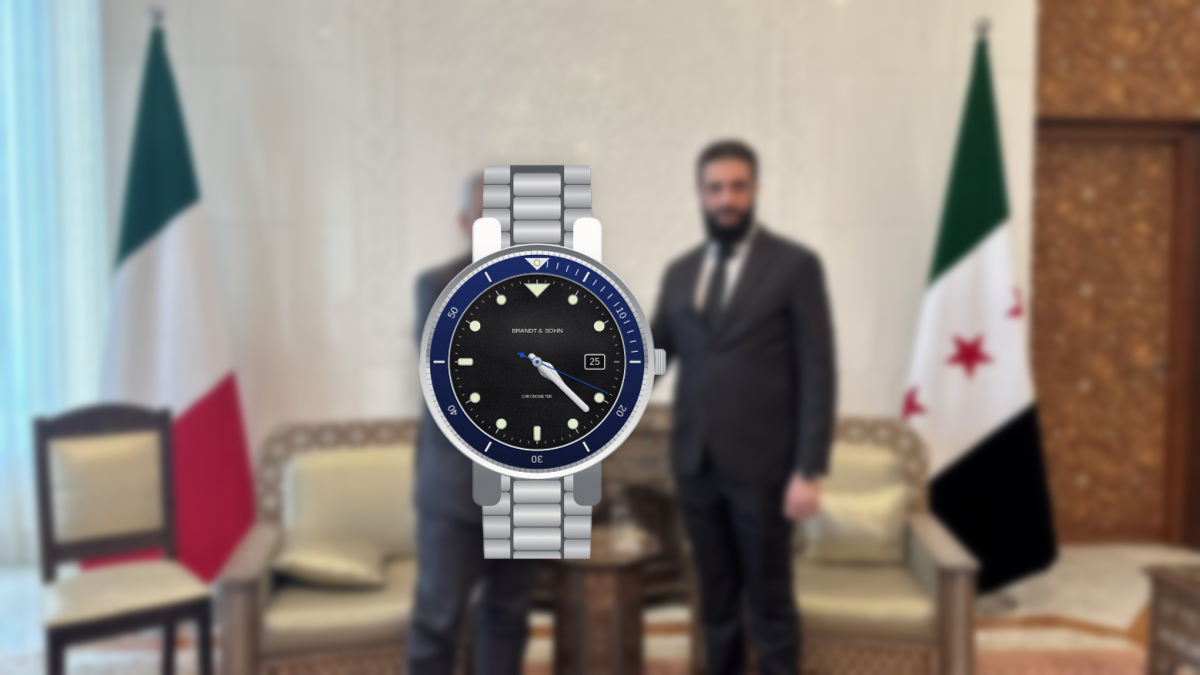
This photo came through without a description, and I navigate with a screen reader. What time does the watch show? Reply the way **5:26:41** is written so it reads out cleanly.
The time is **4:22:19**
